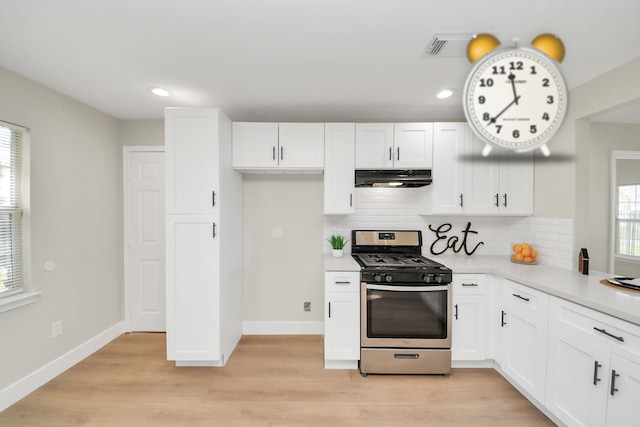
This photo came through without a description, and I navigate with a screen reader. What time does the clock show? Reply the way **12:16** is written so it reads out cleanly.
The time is **11:38**
